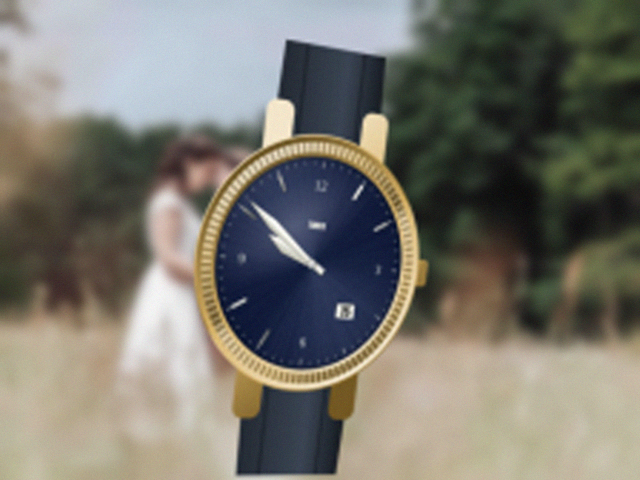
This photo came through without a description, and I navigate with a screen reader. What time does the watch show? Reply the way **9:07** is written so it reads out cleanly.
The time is **9:51**
